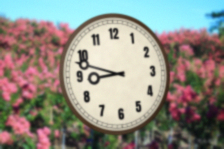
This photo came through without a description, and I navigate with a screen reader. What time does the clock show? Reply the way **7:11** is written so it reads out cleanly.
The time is **8:48**
